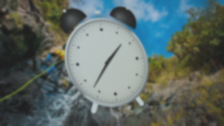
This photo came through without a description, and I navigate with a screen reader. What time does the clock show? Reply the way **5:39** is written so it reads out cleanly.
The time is **1:37**
